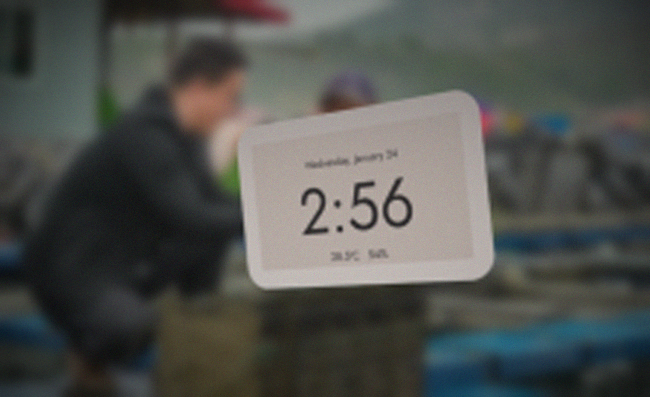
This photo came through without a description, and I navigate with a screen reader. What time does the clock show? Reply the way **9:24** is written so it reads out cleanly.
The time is **2:56**
